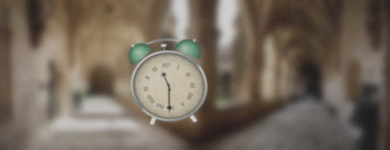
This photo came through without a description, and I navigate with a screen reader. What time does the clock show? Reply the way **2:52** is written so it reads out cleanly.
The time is **11:31**
